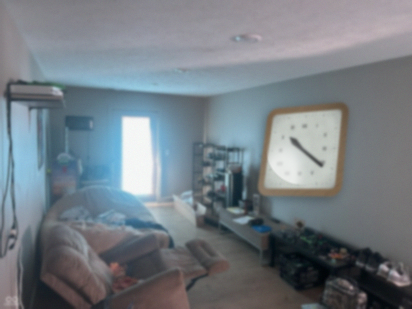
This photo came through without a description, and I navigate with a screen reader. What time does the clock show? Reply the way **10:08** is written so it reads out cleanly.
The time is **10:21**
